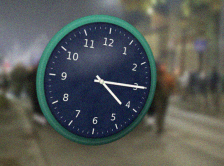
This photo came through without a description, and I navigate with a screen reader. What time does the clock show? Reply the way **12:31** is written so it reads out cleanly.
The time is **4:15**
